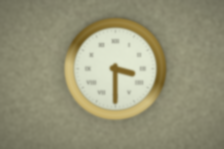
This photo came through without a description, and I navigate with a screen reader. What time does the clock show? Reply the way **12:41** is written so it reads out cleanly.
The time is **3:30**
